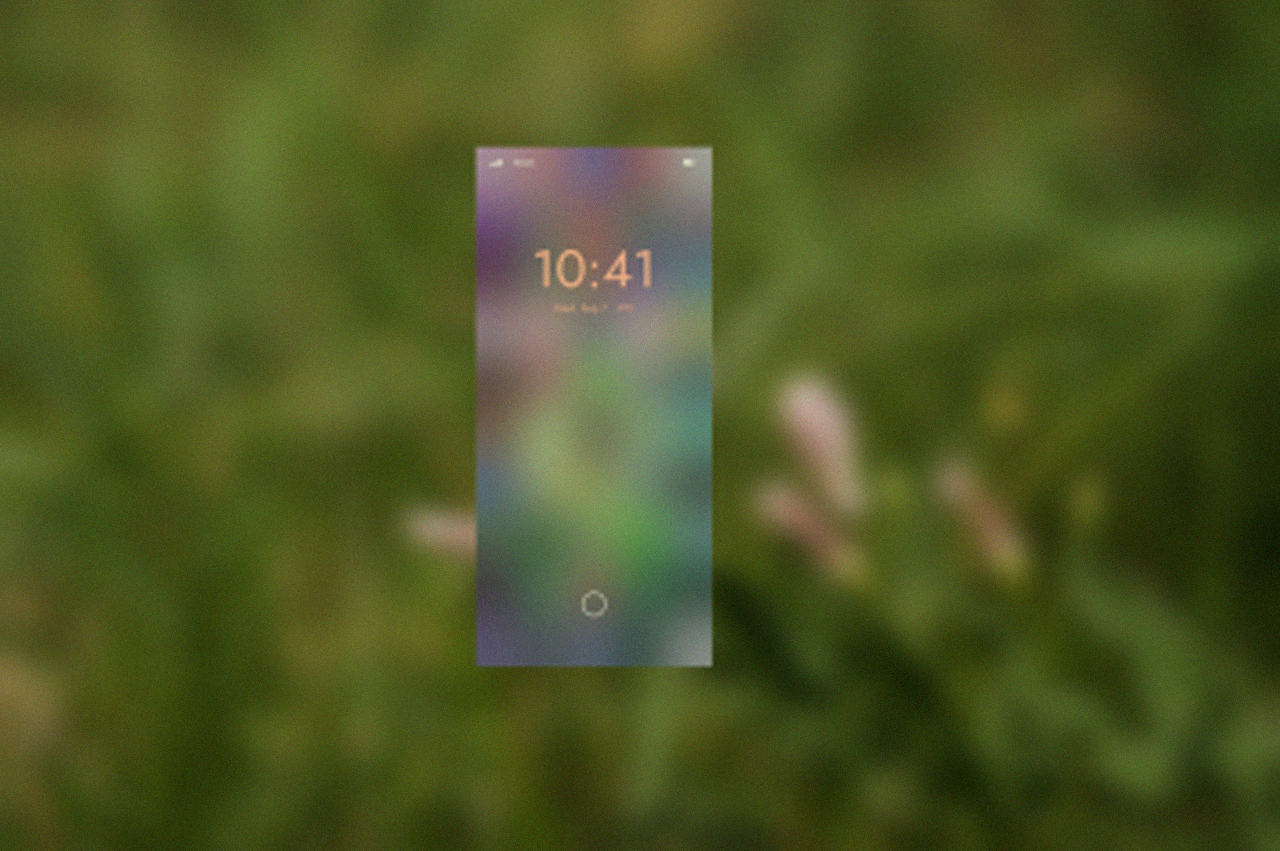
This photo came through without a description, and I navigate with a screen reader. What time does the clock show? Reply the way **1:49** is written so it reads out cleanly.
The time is **10:41**
